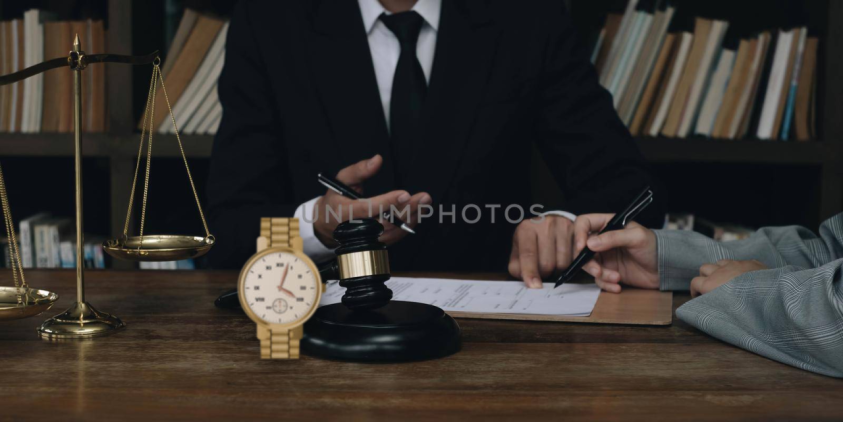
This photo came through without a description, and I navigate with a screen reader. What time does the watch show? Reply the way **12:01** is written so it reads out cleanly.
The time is **4:03**
